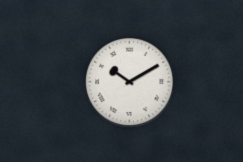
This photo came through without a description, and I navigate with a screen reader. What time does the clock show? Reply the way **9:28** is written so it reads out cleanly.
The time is **10:10**
